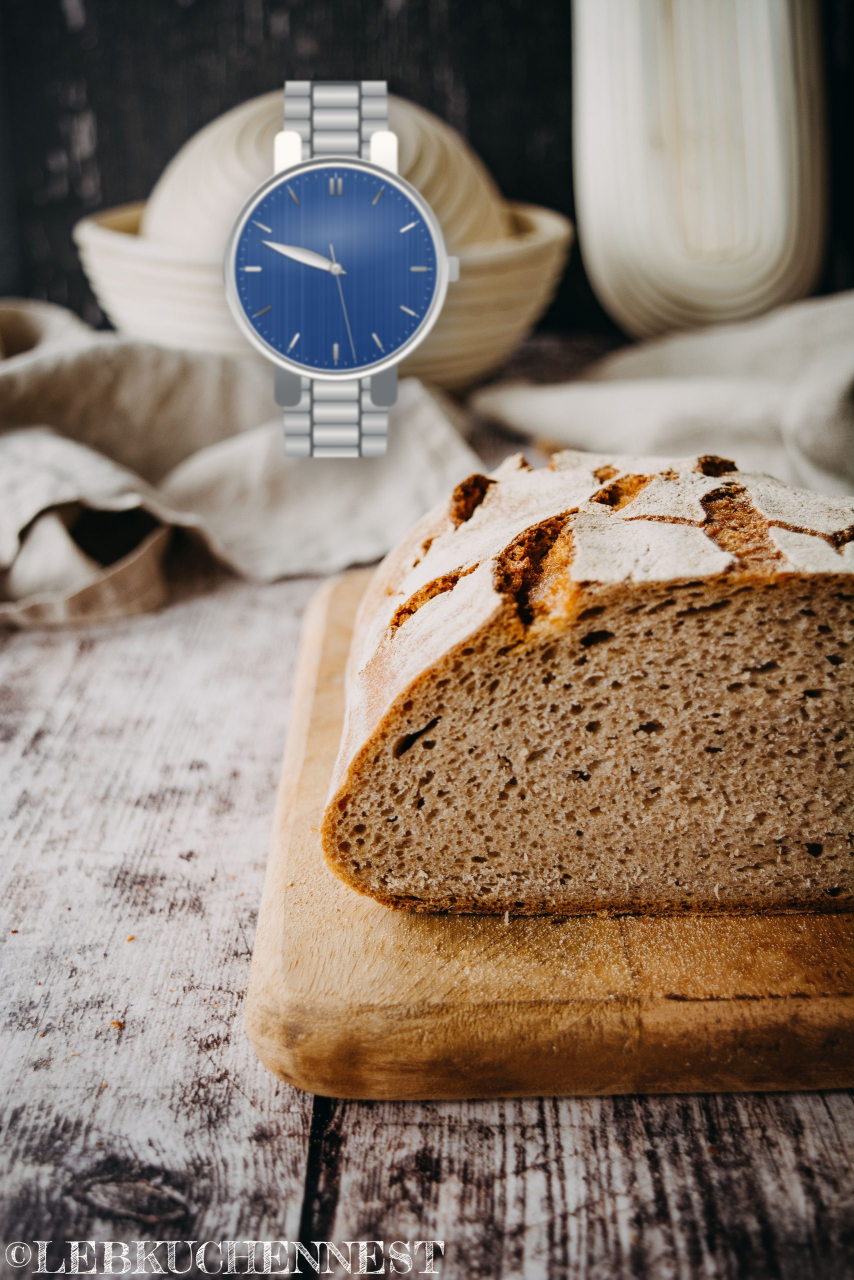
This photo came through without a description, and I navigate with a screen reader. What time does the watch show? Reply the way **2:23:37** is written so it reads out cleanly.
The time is **9:48:28**
